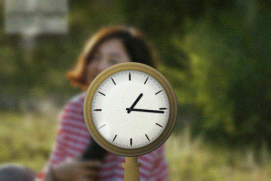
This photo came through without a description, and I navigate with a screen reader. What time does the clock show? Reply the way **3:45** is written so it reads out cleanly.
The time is **1:16**
